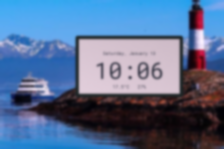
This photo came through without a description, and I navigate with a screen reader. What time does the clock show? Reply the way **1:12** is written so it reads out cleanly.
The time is **10:06**
